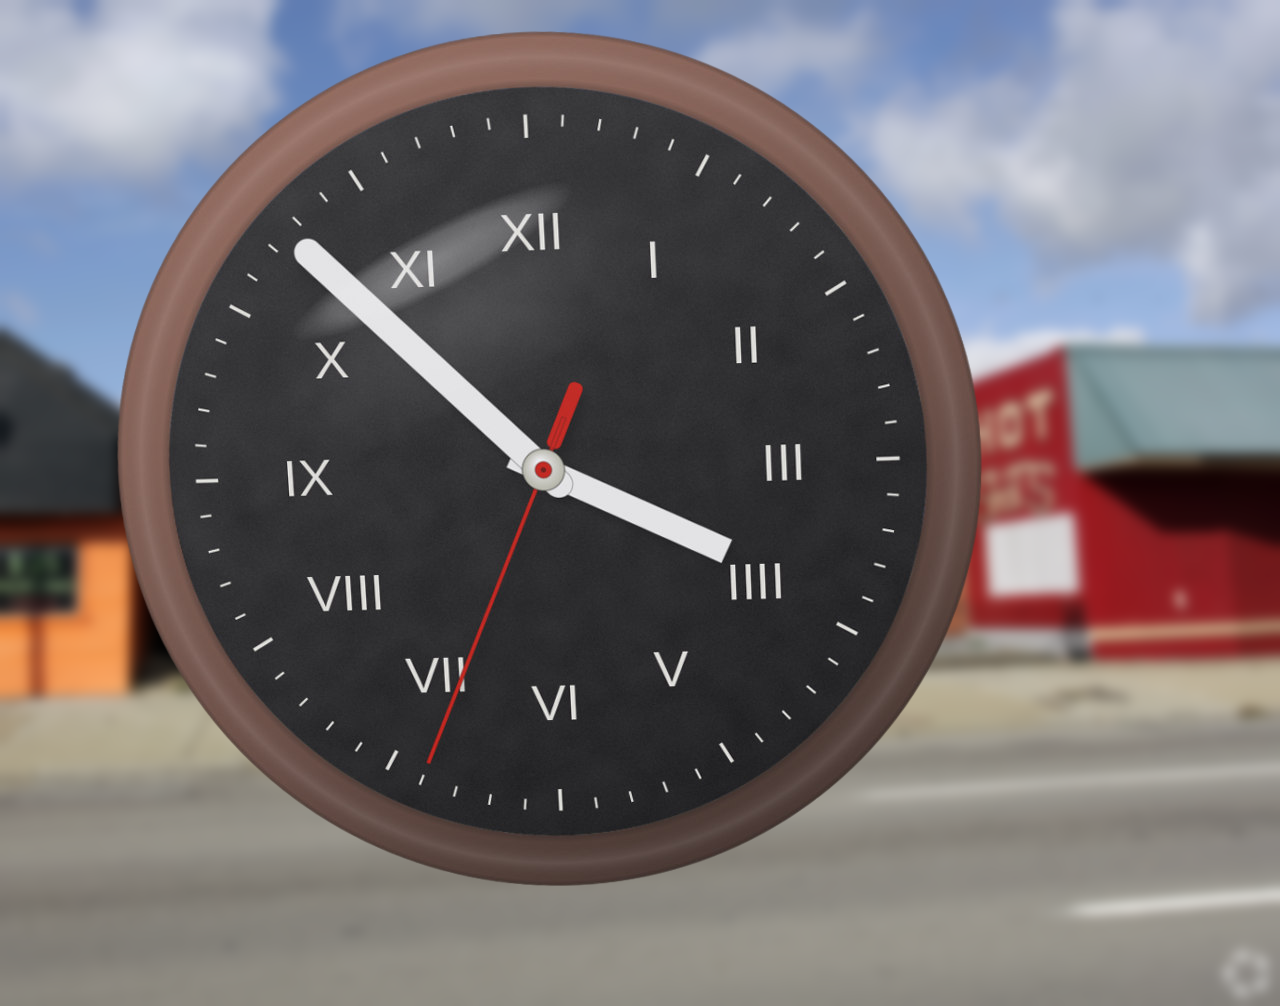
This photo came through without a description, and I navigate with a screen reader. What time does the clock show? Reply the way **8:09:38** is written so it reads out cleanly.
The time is **3:52:34**
